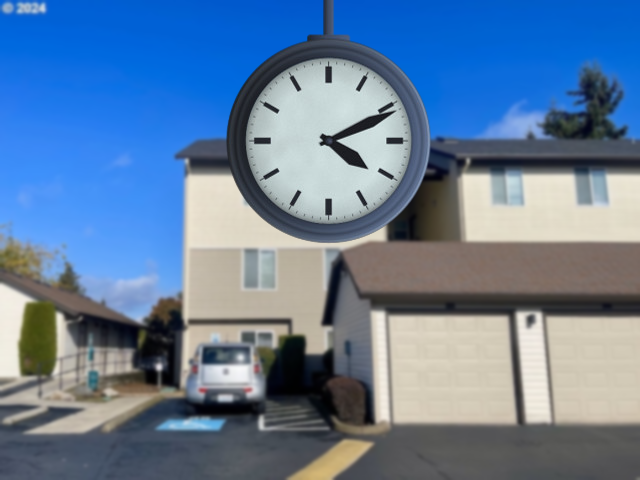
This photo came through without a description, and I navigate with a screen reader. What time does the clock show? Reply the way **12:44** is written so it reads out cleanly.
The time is **4:11**
